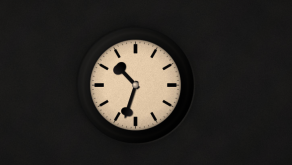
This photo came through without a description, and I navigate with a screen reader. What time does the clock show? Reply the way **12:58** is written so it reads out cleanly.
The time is **10:33**
